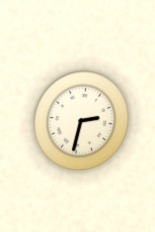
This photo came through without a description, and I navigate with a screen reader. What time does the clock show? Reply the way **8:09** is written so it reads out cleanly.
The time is **2:31**
